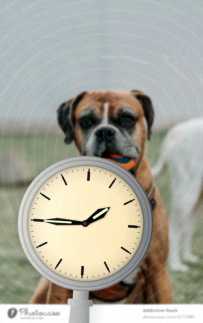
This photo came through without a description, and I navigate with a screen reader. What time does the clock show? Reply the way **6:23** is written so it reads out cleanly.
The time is **1:45**
